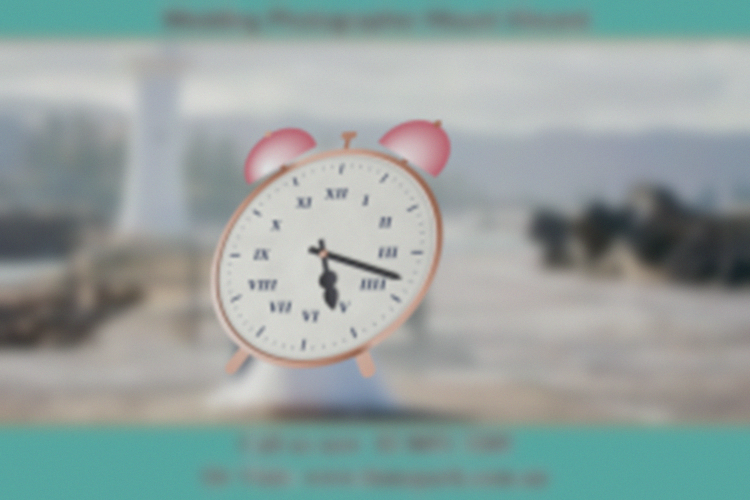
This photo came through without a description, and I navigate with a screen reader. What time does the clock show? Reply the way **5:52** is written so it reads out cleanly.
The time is **5:18**
